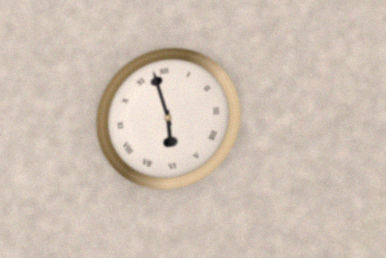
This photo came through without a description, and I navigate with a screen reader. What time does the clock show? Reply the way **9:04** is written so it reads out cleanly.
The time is **5:58**
